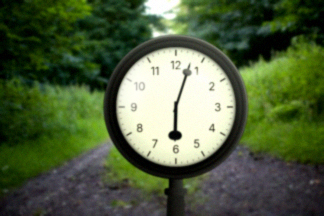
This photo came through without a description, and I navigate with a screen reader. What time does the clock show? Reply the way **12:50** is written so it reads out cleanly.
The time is **6:03**
